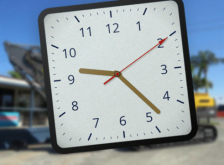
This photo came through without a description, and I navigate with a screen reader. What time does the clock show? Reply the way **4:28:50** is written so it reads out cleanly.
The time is **9:23:10**
